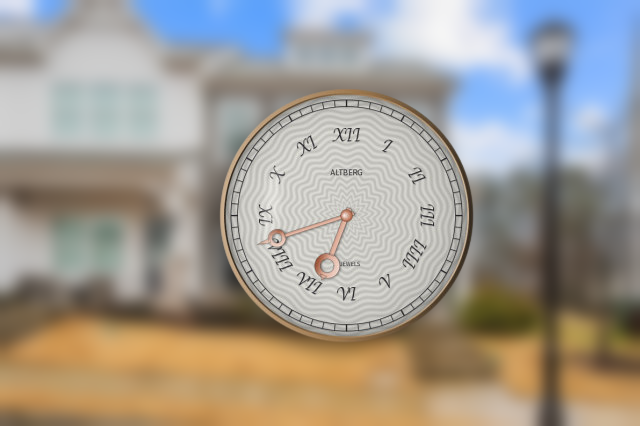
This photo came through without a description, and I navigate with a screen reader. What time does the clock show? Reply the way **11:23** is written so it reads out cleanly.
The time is **6:42**
